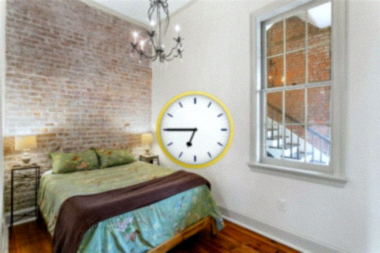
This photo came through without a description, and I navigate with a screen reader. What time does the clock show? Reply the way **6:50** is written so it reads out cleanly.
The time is **6:45**
